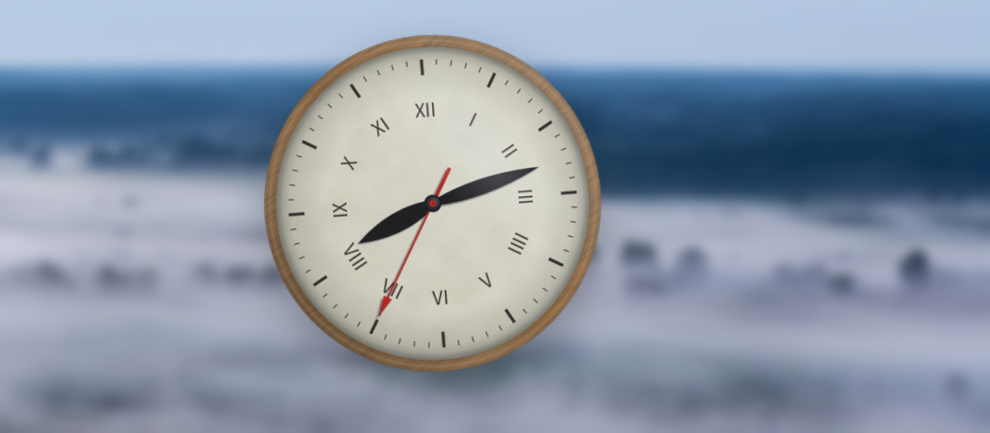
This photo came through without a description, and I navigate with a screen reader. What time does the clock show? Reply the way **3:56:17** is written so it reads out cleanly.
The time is **8:12:35**
